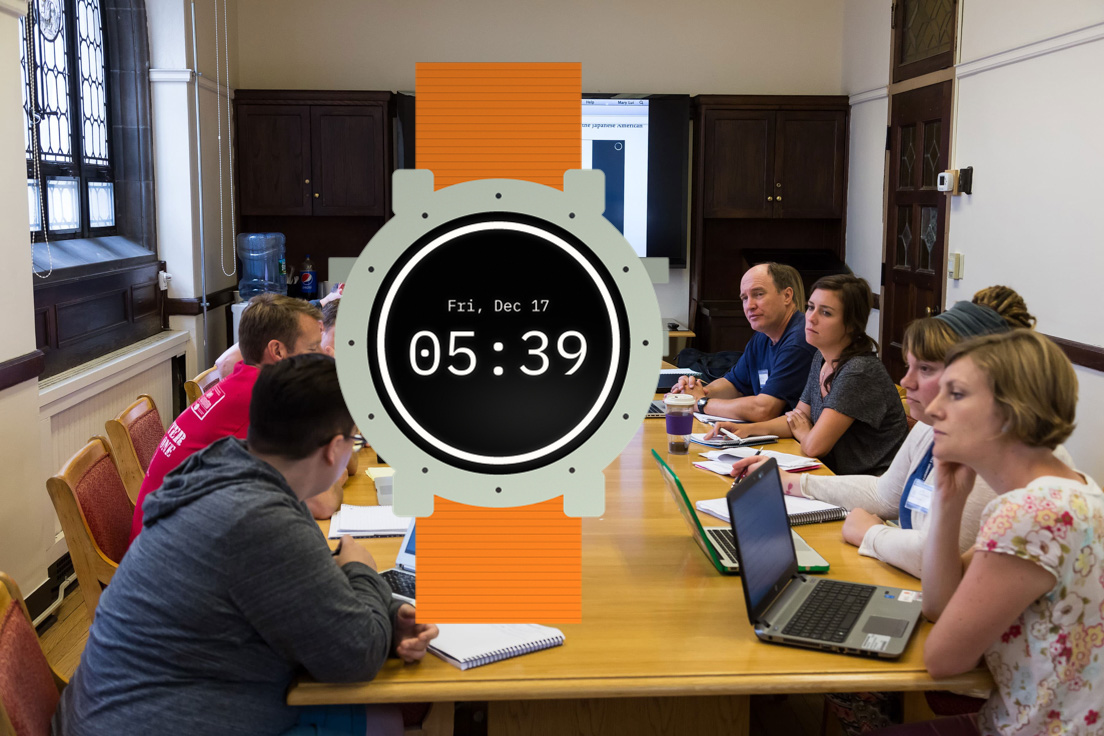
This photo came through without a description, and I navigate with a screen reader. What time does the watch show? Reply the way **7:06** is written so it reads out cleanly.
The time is **5:39**
